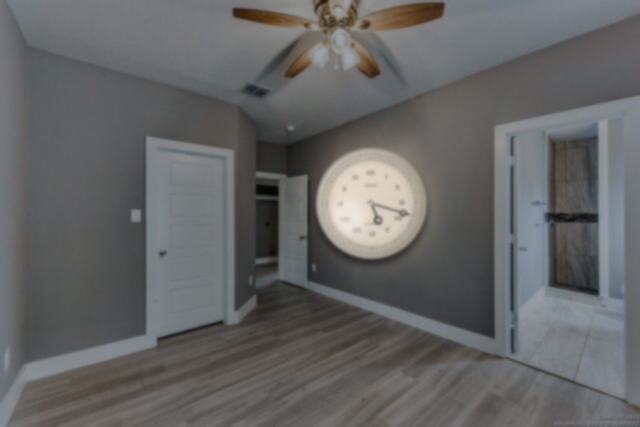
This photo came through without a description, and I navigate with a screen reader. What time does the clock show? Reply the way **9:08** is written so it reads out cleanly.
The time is **5:18**
